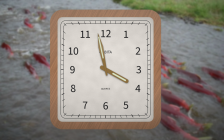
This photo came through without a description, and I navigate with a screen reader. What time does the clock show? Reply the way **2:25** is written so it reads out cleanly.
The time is **3:58**
